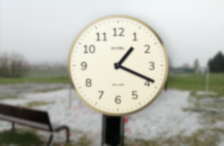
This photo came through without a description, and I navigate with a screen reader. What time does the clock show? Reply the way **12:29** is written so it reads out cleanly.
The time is **1:19**
